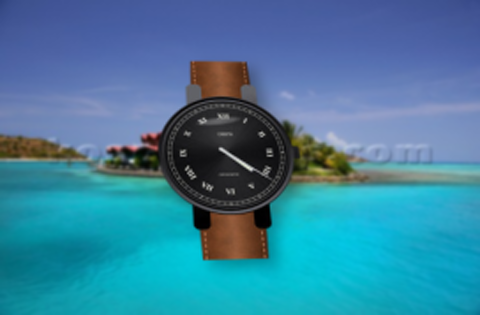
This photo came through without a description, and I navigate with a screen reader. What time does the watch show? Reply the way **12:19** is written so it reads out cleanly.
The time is **4:21**
